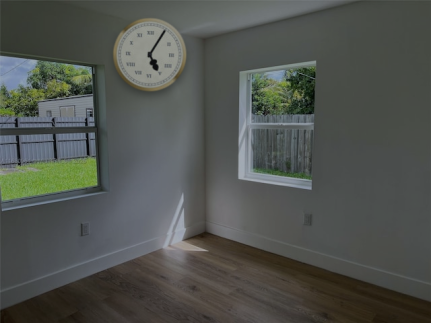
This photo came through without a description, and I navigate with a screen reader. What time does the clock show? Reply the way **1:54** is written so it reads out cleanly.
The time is **5:05**
